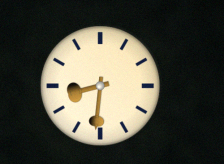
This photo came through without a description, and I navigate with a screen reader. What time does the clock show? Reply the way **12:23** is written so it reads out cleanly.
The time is **8:31**
